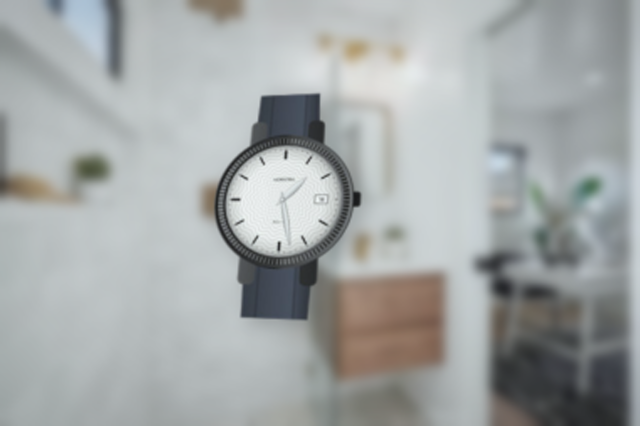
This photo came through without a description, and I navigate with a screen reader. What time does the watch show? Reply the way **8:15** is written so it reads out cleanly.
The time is **1:28**
